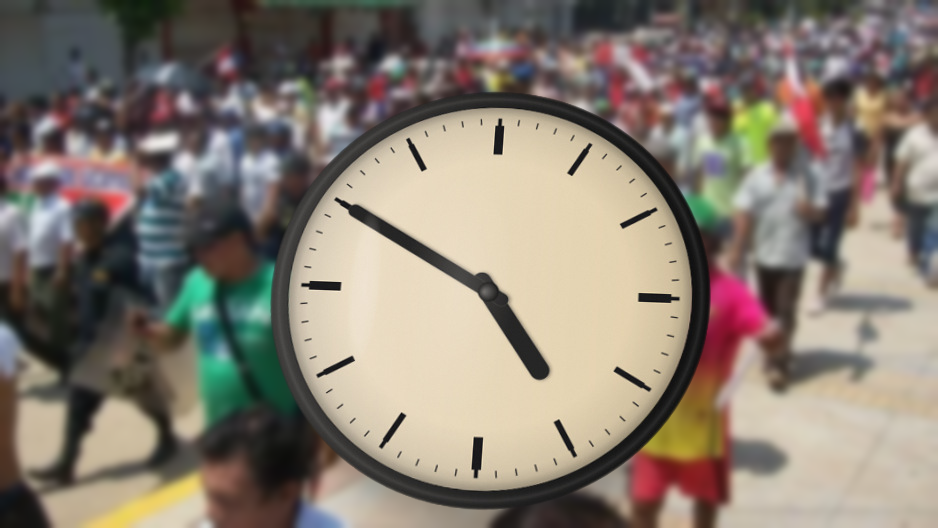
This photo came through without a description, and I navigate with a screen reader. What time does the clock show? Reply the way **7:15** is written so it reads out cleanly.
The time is **4:50**
